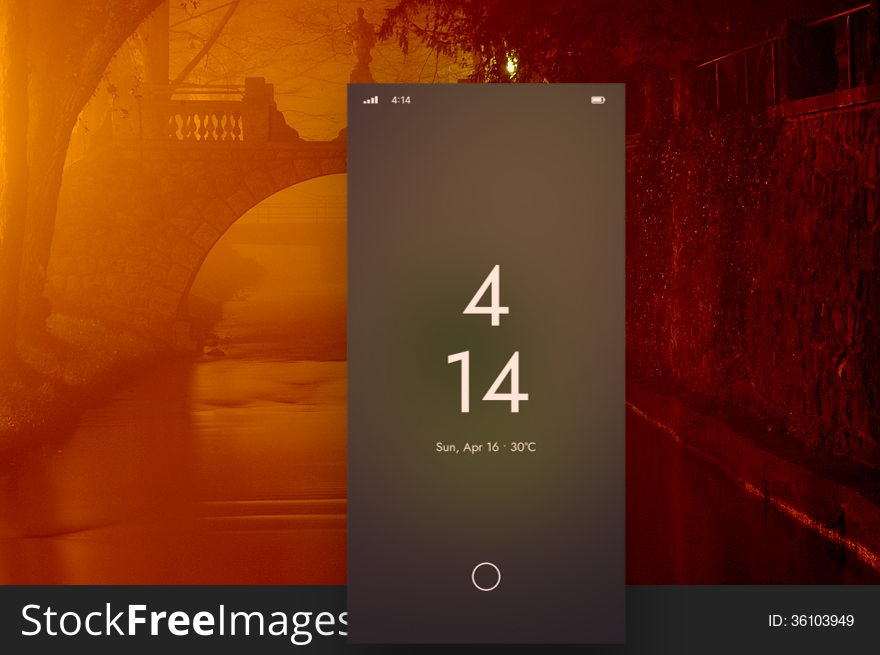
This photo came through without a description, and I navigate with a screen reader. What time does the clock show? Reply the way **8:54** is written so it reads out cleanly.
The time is **4:14**
